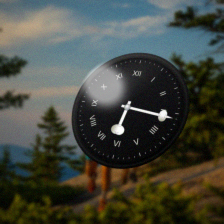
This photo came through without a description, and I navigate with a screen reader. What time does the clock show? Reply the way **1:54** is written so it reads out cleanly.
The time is **6:16**
